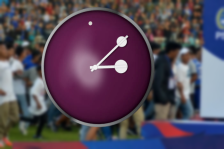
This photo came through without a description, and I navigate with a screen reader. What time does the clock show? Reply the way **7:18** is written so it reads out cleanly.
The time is **3:09**
